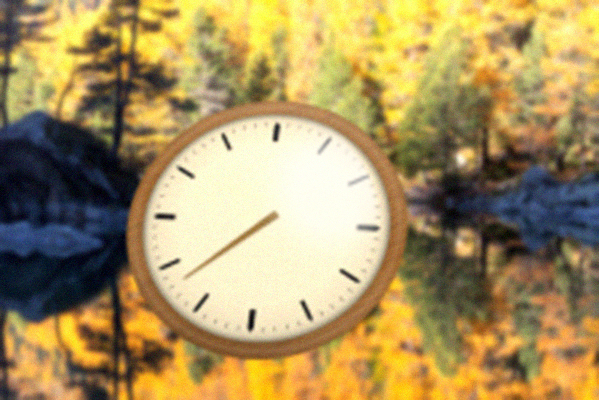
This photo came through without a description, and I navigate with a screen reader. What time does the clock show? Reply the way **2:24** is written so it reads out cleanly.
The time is **7:38**
